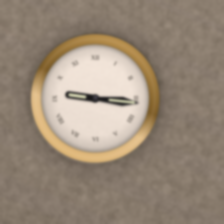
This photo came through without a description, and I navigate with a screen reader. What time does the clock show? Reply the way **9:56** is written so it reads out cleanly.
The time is **9:16**
